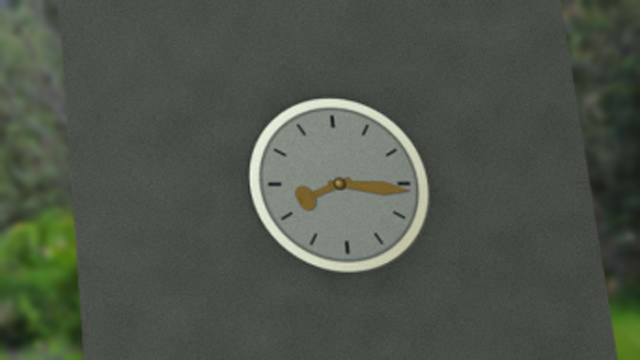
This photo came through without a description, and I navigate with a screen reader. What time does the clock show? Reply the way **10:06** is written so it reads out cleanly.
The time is **8:16**
